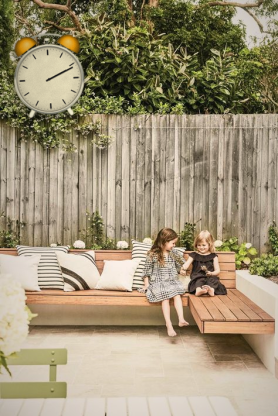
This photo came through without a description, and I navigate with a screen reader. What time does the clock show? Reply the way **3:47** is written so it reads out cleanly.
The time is **2:11**
